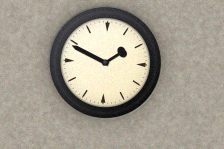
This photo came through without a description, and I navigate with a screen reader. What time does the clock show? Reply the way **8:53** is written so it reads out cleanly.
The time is **1:49**
